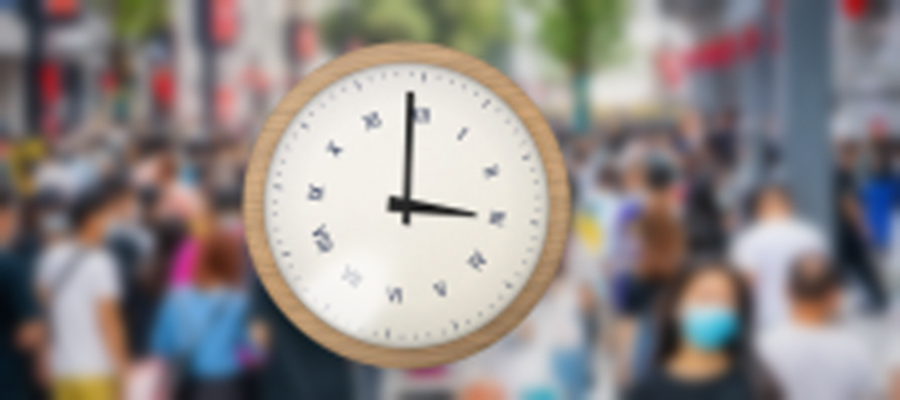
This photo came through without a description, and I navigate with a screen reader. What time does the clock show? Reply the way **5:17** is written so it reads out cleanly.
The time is **2:59**
